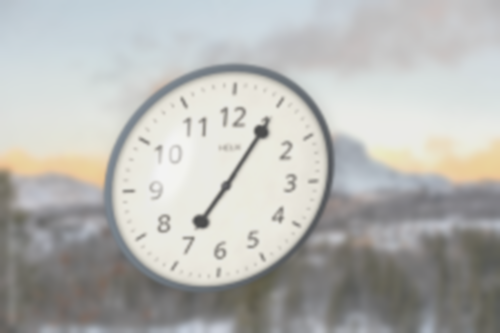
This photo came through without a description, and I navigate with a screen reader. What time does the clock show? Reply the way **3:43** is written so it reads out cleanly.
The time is **7:05**
